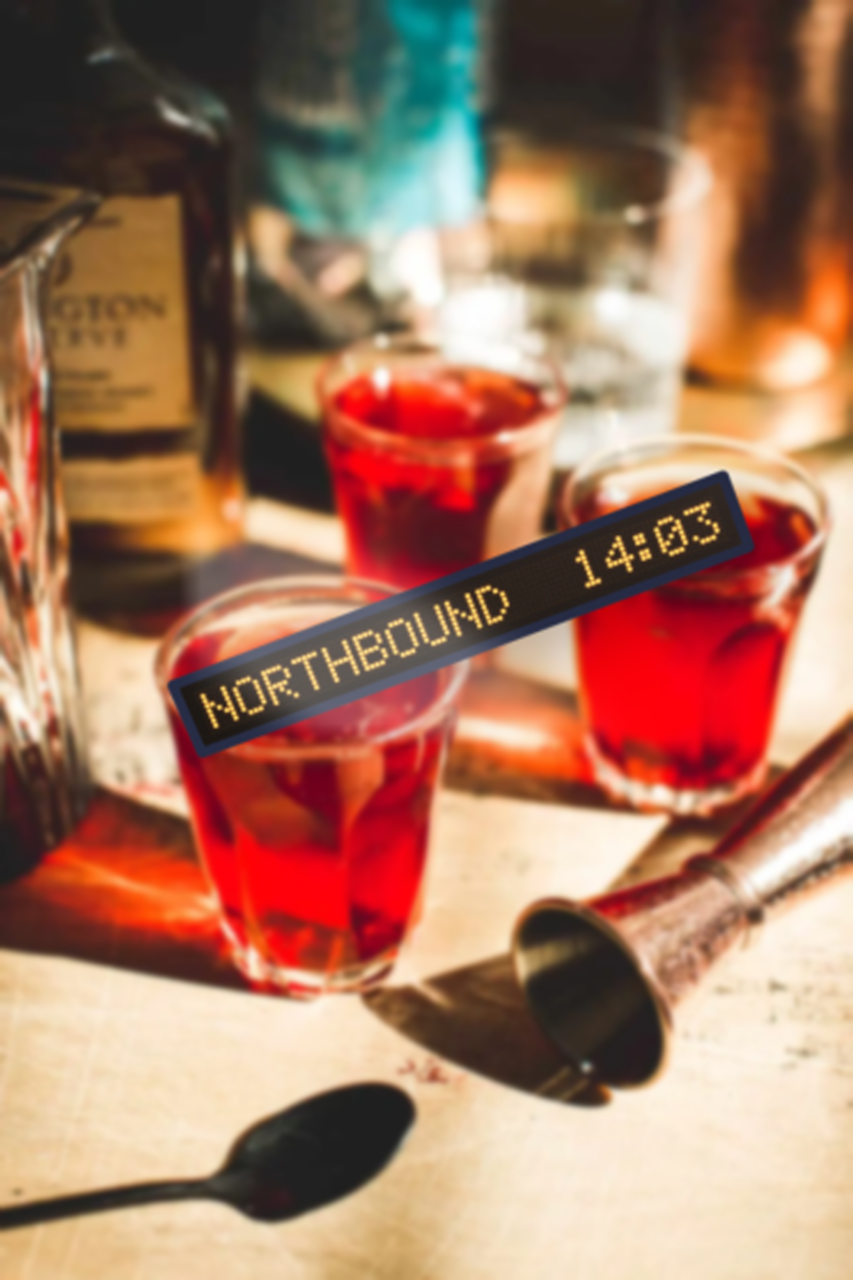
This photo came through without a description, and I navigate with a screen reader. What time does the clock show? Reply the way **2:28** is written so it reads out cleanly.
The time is **14:03**
